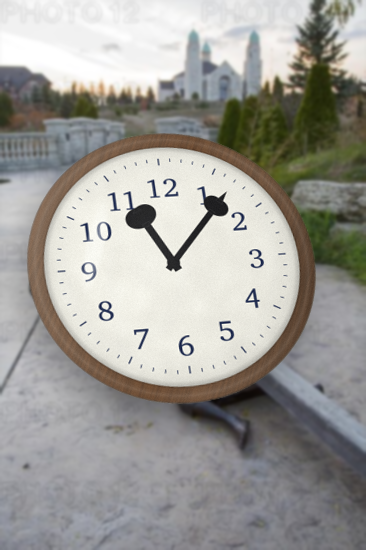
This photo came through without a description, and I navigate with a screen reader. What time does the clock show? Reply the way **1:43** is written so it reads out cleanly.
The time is **11:07**
